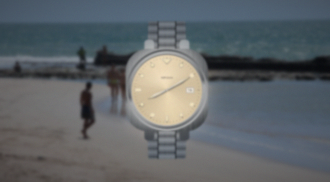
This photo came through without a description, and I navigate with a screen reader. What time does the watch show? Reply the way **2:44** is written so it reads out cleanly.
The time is **8:10**
